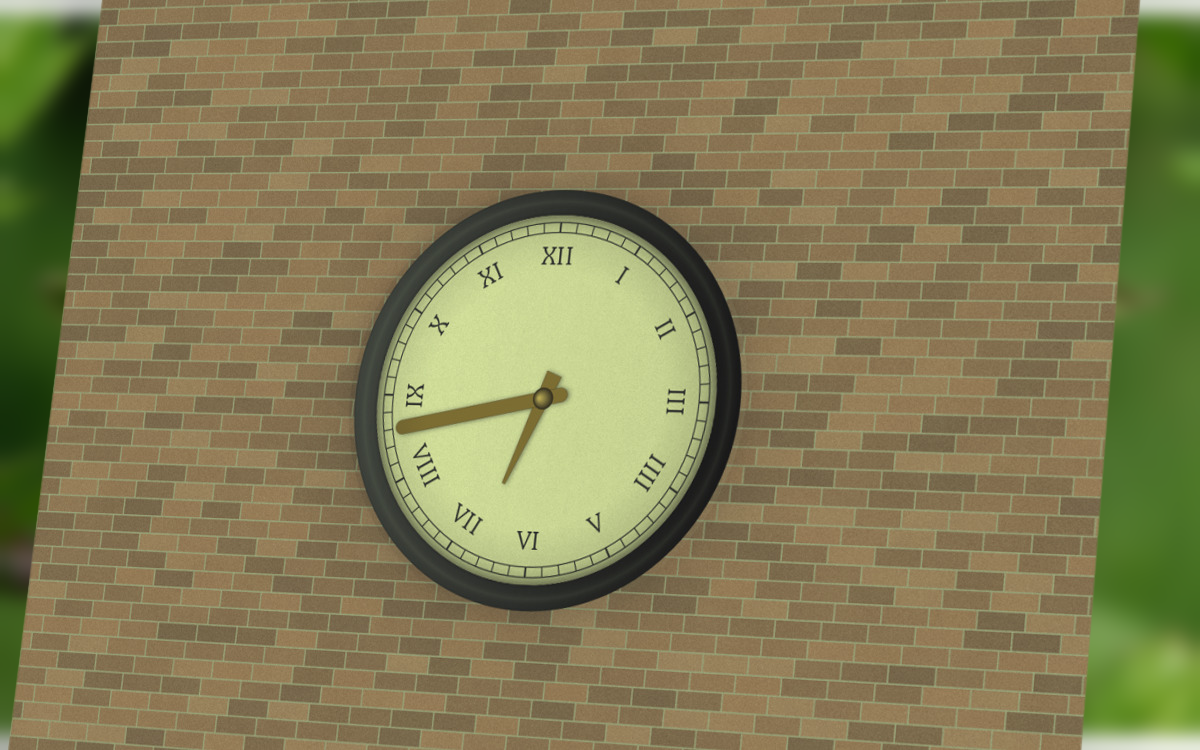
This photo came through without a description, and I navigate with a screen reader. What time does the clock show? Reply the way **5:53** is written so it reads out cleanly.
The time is **6:43**
